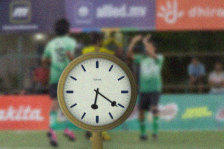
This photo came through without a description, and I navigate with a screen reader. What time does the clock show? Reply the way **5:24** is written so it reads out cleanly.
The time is **6:21**
